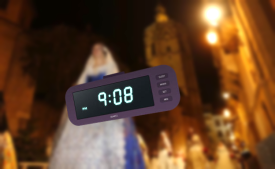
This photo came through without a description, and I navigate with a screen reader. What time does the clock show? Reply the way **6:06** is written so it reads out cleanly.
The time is **9:08**
